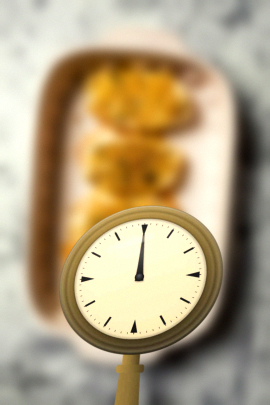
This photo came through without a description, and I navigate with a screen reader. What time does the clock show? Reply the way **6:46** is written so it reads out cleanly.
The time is **12:00**
